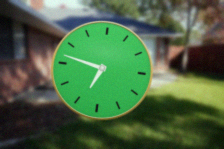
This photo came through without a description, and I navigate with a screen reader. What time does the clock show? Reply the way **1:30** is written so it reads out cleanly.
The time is **6:47**
